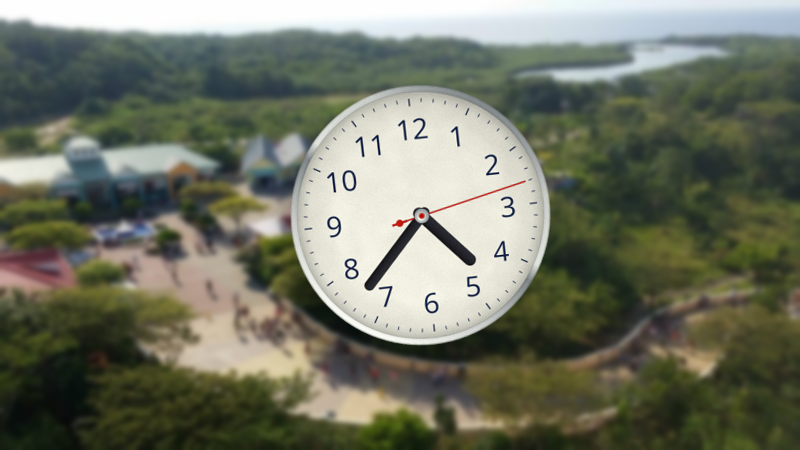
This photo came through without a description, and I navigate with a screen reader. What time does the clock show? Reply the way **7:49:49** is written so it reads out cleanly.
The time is **4:37:13**
